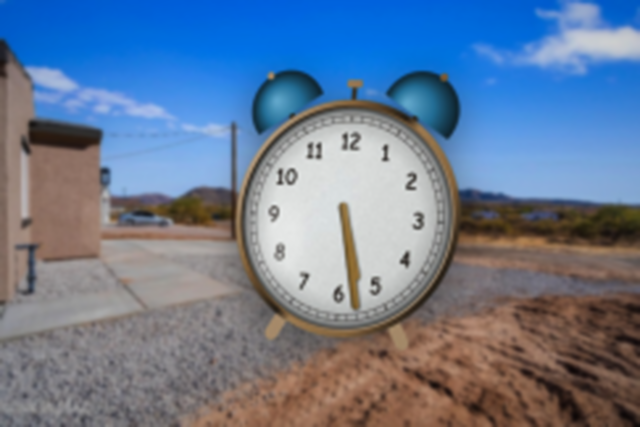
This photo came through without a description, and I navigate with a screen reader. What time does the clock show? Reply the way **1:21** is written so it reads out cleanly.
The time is **5:28**
